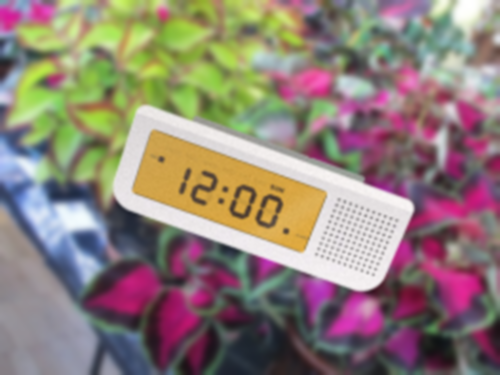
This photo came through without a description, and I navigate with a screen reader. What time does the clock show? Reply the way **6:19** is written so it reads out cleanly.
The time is **12:00**
